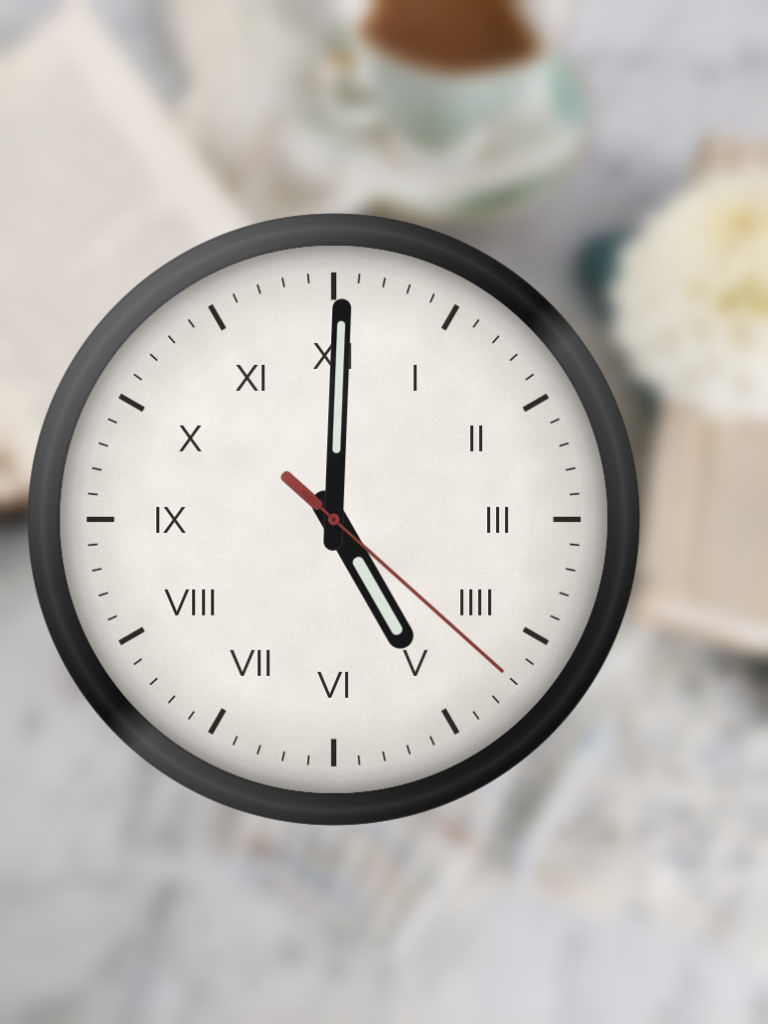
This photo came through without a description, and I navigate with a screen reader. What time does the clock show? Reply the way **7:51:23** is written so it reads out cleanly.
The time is **5:00:22**
